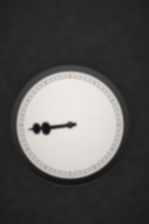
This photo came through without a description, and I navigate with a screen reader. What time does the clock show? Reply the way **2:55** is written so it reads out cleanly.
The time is **8:44**
